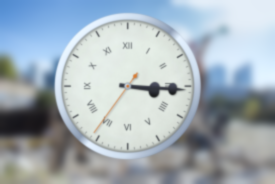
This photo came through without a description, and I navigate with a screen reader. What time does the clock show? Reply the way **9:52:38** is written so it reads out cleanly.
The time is **3:15:36**
